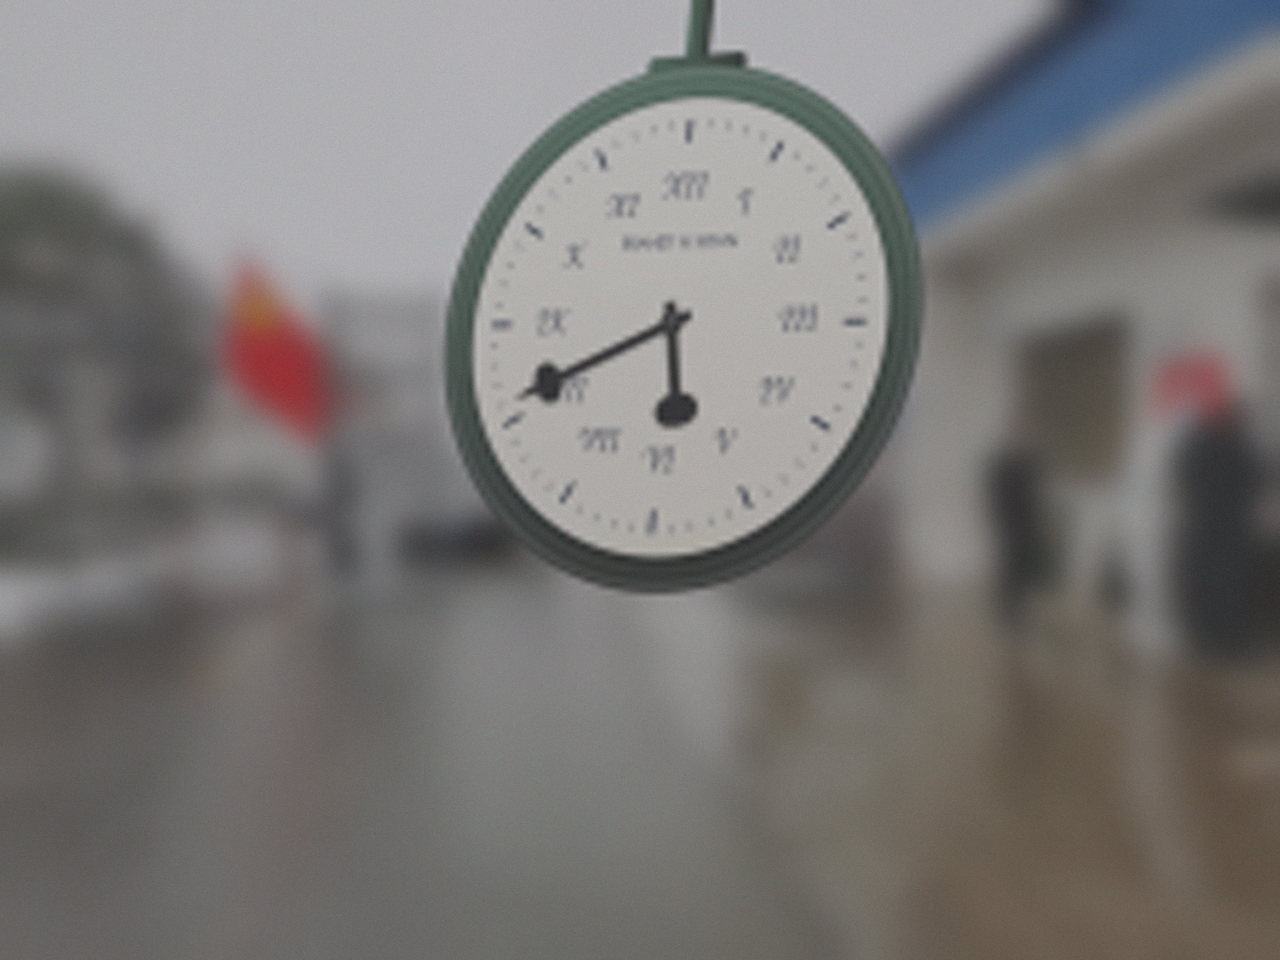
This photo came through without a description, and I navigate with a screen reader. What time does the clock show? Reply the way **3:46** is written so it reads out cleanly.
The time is **5:41**
